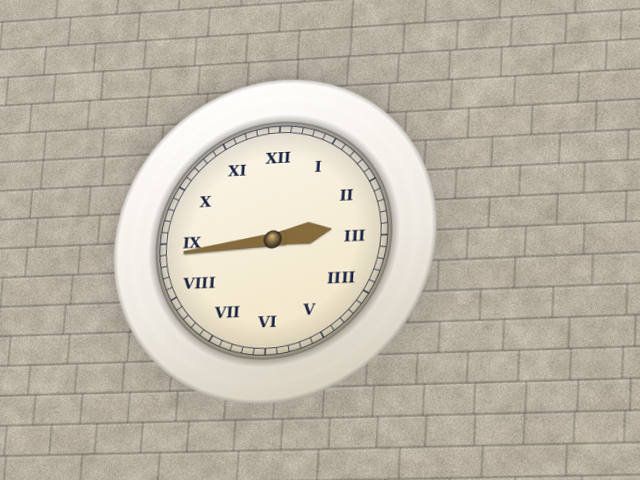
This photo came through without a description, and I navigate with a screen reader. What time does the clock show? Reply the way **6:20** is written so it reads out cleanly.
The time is **2:44**
